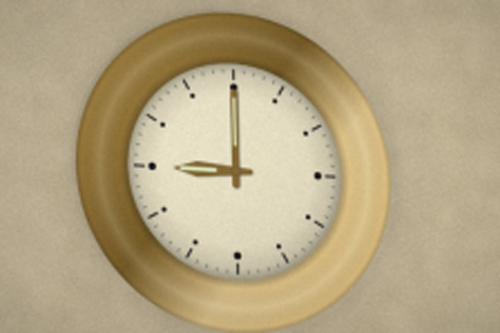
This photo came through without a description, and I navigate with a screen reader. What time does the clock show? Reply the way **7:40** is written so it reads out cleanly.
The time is **9:00**
